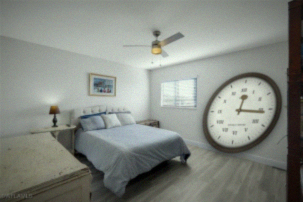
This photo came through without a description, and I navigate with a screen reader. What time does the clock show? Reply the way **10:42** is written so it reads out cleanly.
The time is **12:16**
